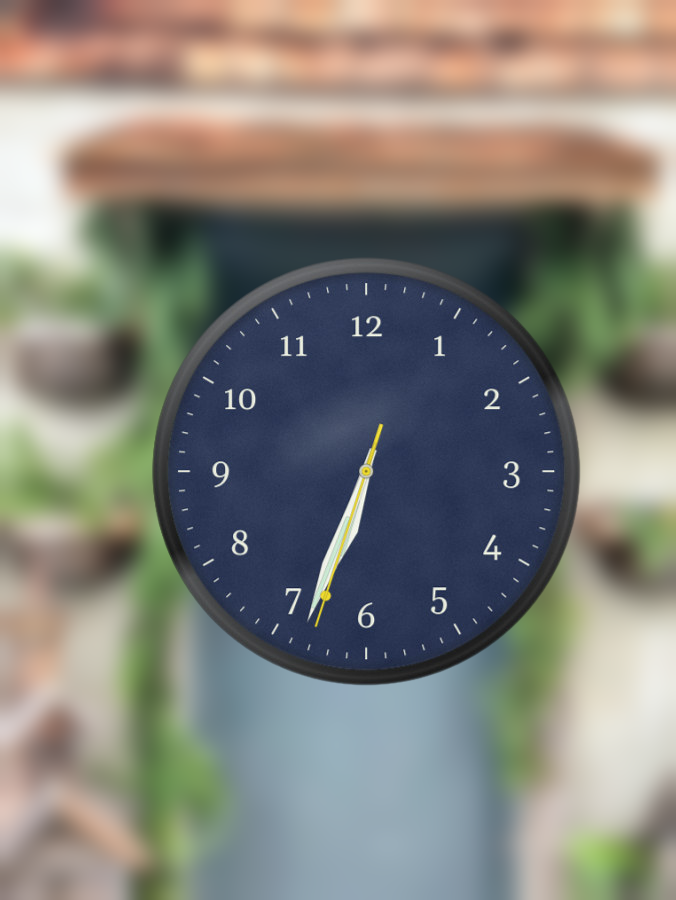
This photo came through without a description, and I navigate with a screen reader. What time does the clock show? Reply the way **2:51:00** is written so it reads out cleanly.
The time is **6:33:33**
